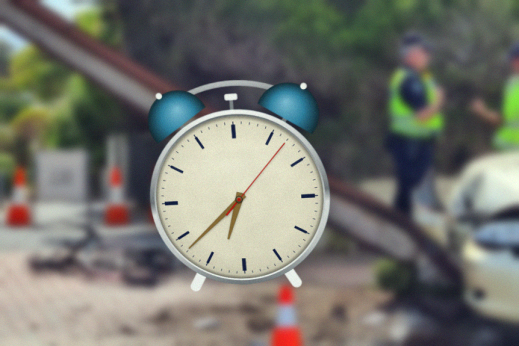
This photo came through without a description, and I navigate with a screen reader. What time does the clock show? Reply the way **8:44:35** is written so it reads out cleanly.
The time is **6:38:07**
